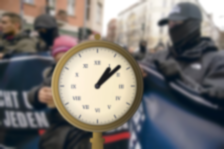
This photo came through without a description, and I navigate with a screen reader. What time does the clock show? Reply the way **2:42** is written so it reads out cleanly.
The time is **1:08**
